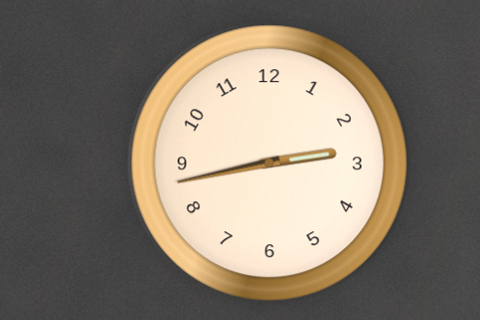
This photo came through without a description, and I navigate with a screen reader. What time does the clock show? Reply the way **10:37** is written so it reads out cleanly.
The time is **2:43**
